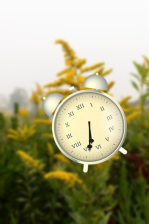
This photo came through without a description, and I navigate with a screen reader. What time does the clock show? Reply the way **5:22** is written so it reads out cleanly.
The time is **6:34**
